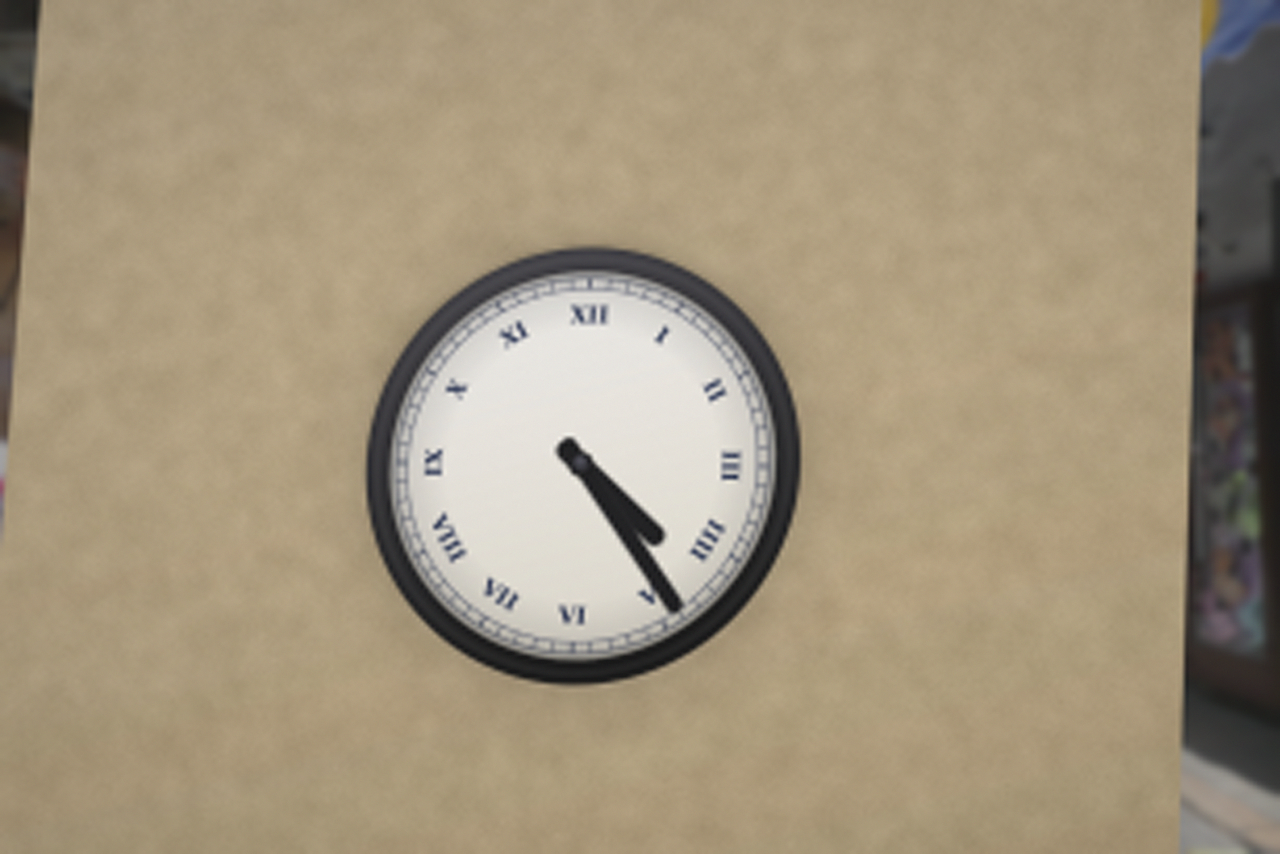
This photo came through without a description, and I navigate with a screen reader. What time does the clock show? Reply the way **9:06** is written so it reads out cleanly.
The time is **4:24**
